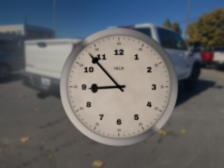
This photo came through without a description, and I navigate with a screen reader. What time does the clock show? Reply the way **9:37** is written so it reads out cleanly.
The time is **8:53**
